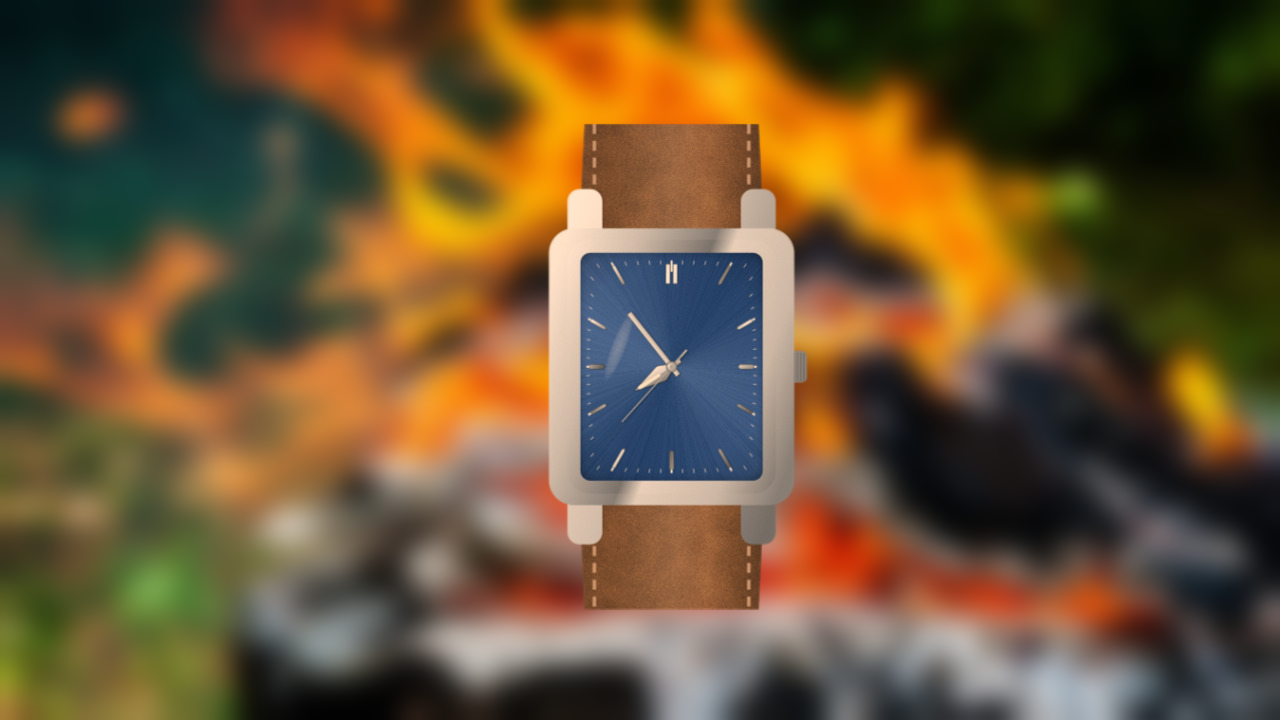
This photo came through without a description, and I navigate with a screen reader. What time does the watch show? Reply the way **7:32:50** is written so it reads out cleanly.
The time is **7:53:37**
